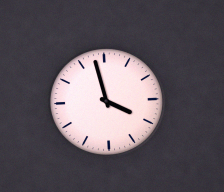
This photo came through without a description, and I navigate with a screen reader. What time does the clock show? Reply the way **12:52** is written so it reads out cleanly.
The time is **3:58**
